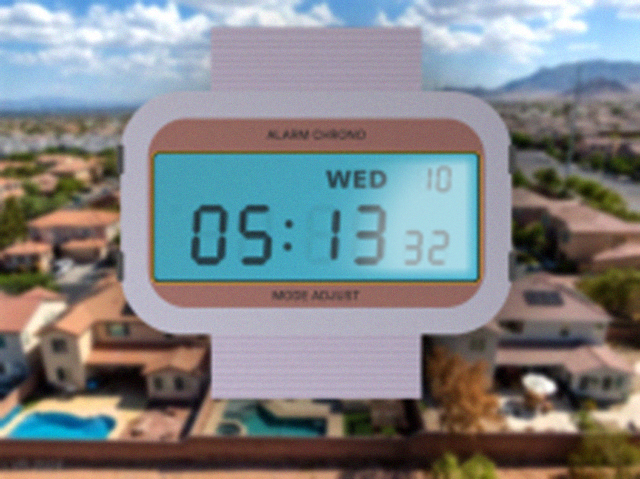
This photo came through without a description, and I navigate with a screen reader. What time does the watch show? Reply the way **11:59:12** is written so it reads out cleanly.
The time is **5:13:32**
